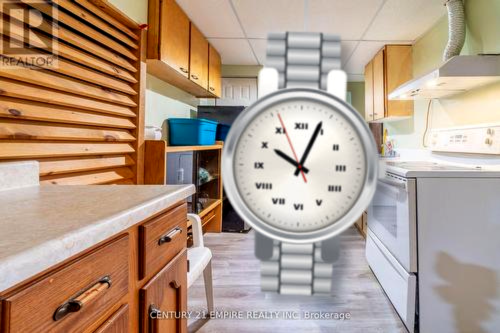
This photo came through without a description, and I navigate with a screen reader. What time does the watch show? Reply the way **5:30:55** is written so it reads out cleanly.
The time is **10:03:56**
